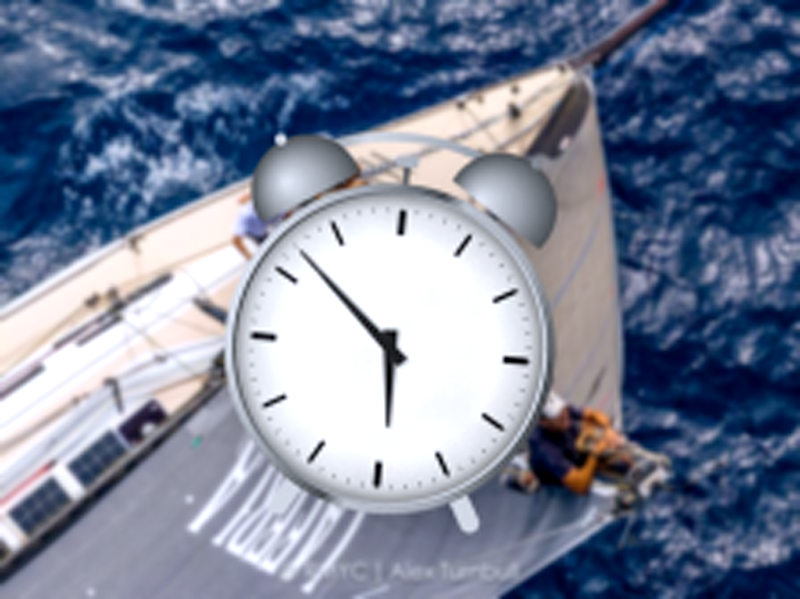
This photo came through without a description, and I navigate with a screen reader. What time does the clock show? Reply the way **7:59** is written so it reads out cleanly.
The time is **5:52**
